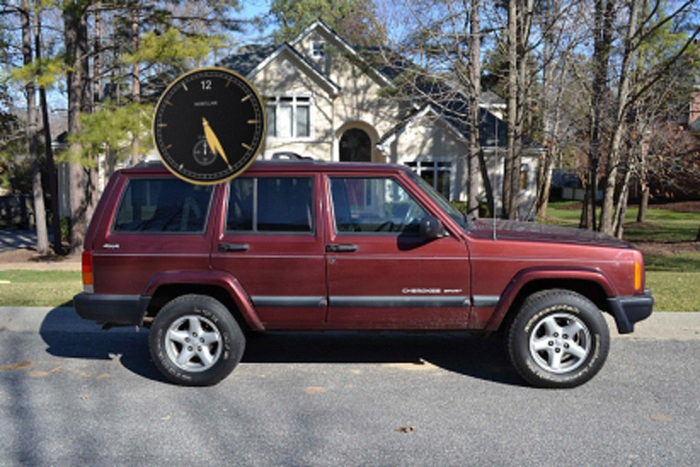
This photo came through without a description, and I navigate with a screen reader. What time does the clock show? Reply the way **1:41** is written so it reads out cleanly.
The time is **5:25**
